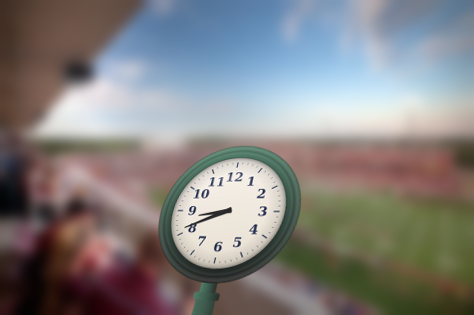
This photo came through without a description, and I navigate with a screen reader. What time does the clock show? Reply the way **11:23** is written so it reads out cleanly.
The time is **8:41**
